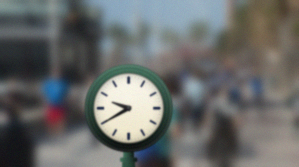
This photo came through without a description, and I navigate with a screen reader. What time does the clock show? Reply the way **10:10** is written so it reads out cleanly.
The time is **9:40**
